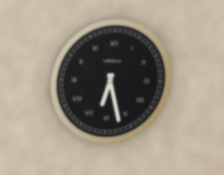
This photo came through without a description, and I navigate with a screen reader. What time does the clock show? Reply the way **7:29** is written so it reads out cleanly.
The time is **6:27**
